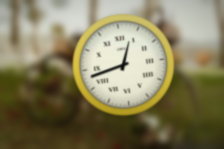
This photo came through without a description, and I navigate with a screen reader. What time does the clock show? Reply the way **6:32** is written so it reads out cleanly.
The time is **12:43**
